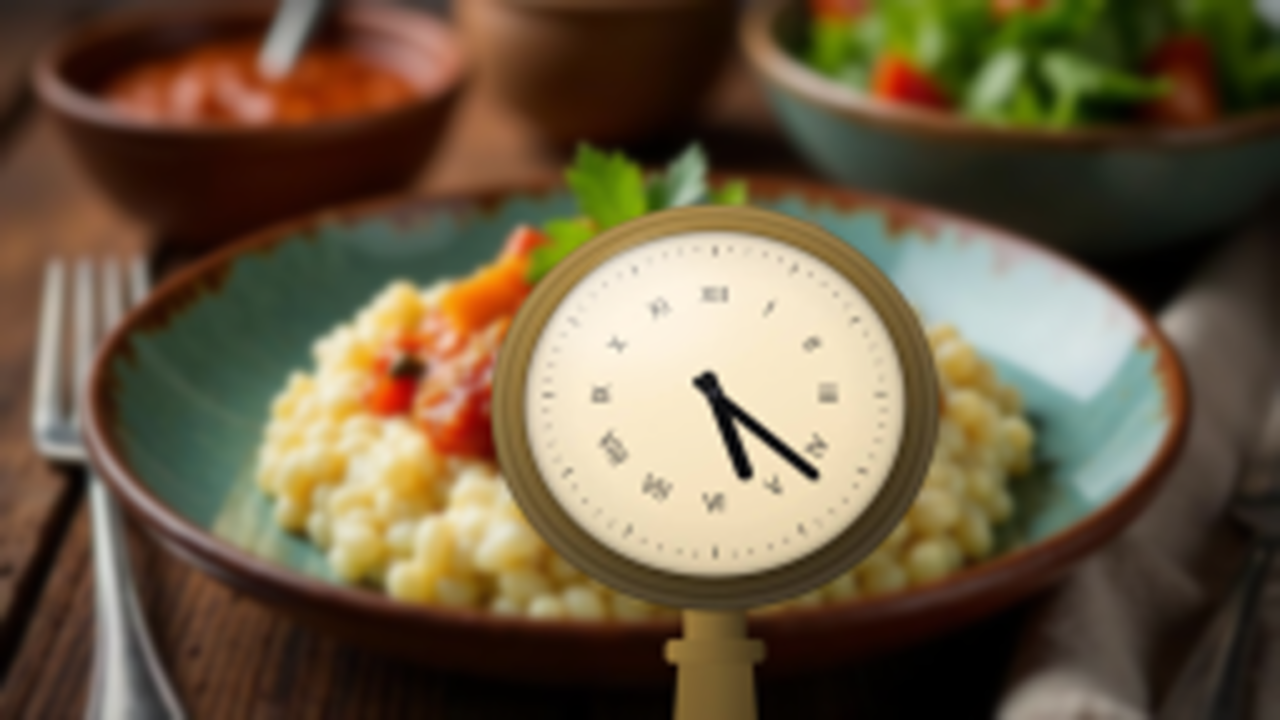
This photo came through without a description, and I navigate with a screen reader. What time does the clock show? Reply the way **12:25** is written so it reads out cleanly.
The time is **5:22**
